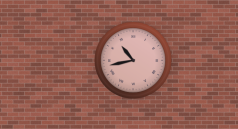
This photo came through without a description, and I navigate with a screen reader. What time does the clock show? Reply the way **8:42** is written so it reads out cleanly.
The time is **10:43**
